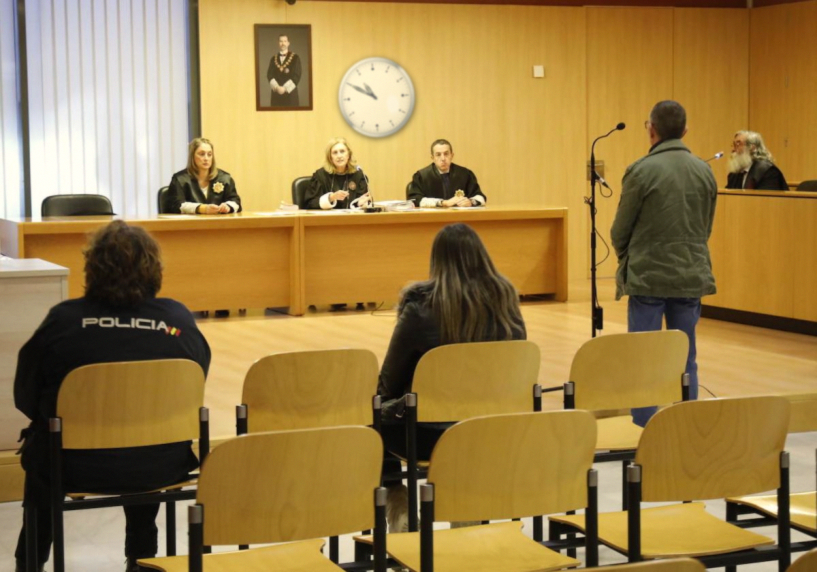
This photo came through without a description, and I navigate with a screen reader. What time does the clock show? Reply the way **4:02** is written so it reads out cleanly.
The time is **10:50**
